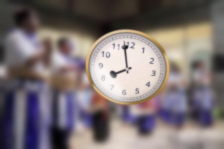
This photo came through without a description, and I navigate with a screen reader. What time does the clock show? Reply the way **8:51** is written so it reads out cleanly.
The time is **7:58**
